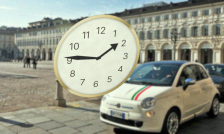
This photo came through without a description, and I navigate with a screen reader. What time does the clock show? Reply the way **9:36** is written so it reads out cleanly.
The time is **1:46**
